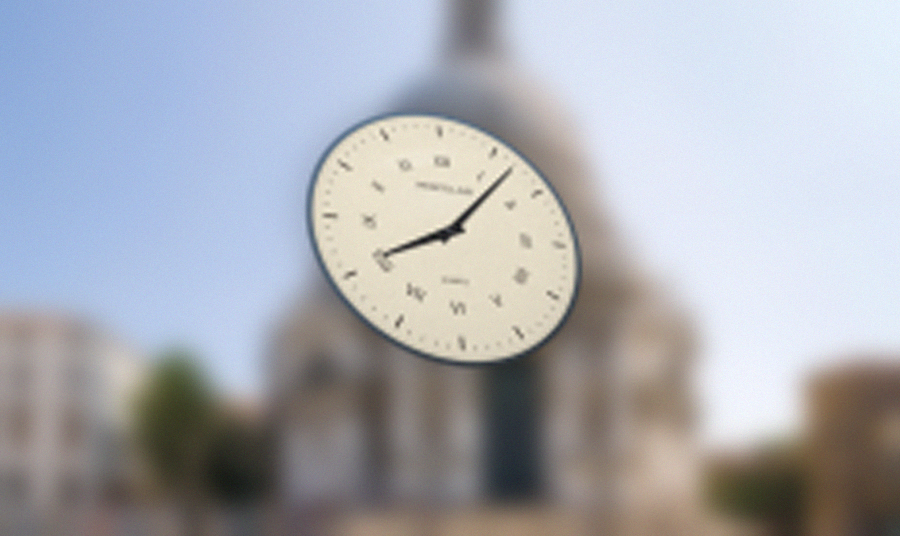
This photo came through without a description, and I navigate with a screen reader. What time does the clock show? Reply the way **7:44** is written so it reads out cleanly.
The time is **8:07**
